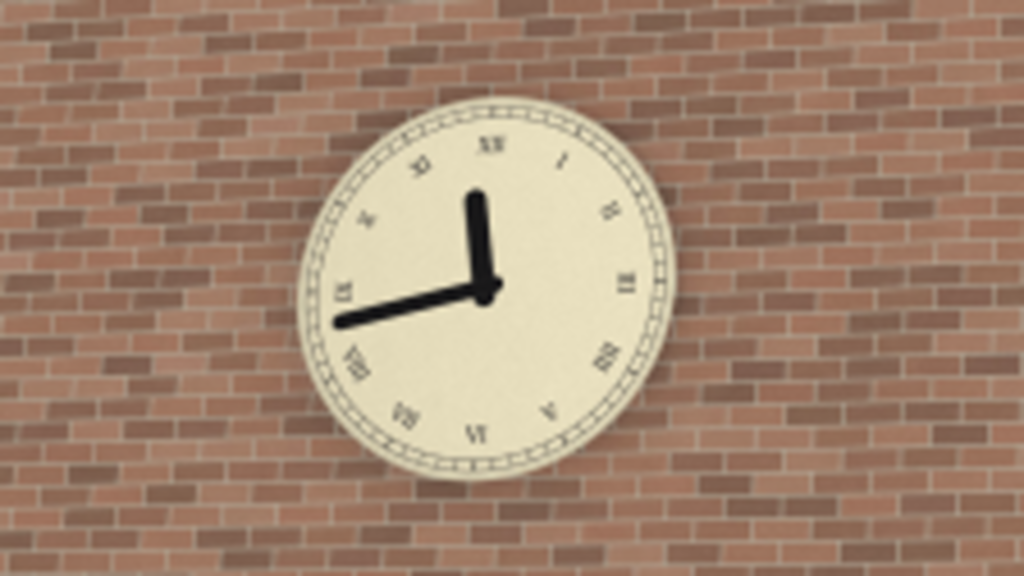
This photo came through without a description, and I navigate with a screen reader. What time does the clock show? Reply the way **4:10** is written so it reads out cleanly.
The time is **11:43**
